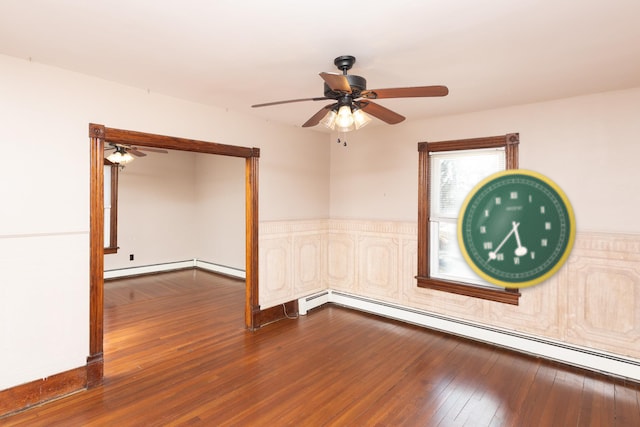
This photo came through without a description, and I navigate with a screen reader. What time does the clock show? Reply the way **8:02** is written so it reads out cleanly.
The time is **5:37**
